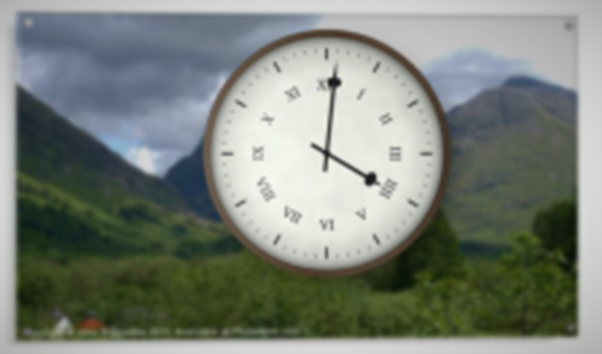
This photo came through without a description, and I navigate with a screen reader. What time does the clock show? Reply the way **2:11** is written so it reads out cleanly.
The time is **4:01**
